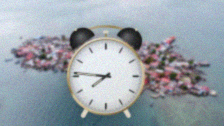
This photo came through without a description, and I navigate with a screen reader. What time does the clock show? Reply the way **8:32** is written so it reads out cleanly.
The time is **7:46**
